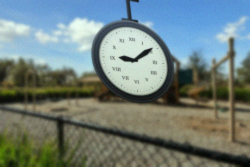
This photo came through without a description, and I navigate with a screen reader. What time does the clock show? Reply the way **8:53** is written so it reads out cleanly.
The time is **9:09**
